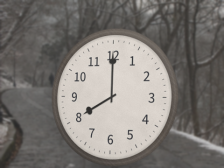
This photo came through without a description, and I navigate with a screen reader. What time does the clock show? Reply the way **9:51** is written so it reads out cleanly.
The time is **8:00**
